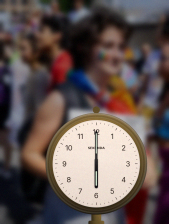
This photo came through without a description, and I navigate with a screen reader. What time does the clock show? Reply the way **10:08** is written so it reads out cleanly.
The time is **6:00**
